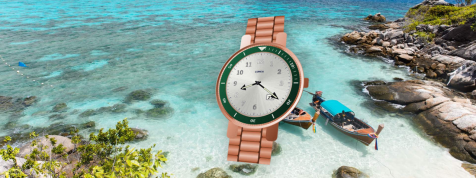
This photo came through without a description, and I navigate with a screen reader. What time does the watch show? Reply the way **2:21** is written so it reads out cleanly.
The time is **8:21**
